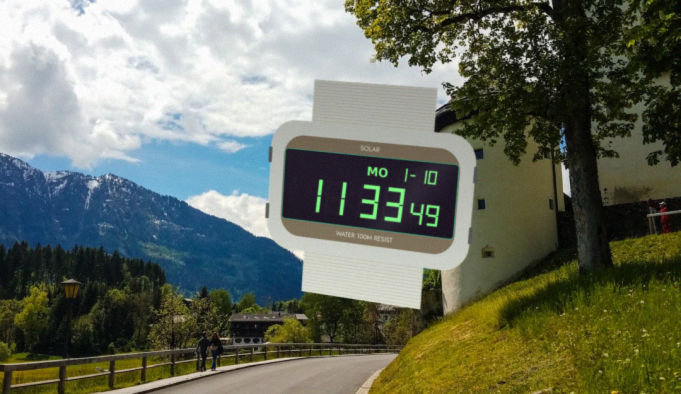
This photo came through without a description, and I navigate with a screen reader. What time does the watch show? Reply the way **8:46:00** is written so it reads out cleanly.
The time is **11:33:49**
